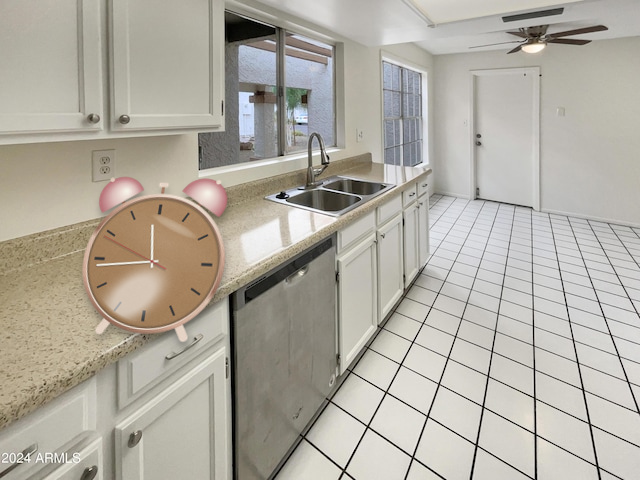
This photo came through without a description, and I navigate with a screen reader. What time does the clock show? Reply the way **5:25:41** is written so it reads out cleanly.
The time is **11:43:49**
